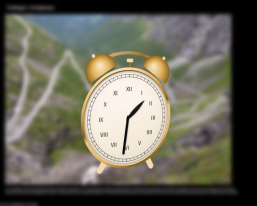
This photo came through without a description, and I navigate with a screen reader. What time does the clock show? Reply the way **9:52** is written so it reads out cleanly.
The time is **1:31**
